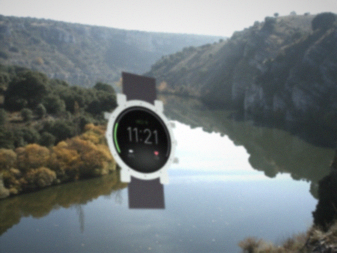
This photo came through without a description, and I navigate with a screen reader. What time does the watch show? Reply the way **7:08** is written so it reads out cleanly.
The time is **11:21**
